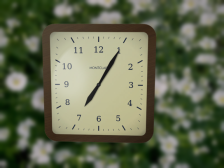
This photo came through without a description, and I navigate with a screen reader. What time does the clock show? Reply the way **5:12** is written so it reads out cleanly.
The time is **7:05**
